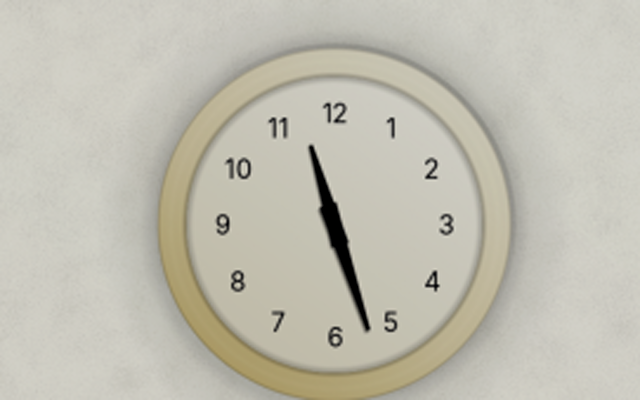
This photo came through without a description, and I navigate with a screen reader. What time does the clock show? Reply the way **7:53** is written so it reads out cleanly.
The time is **11:27**
